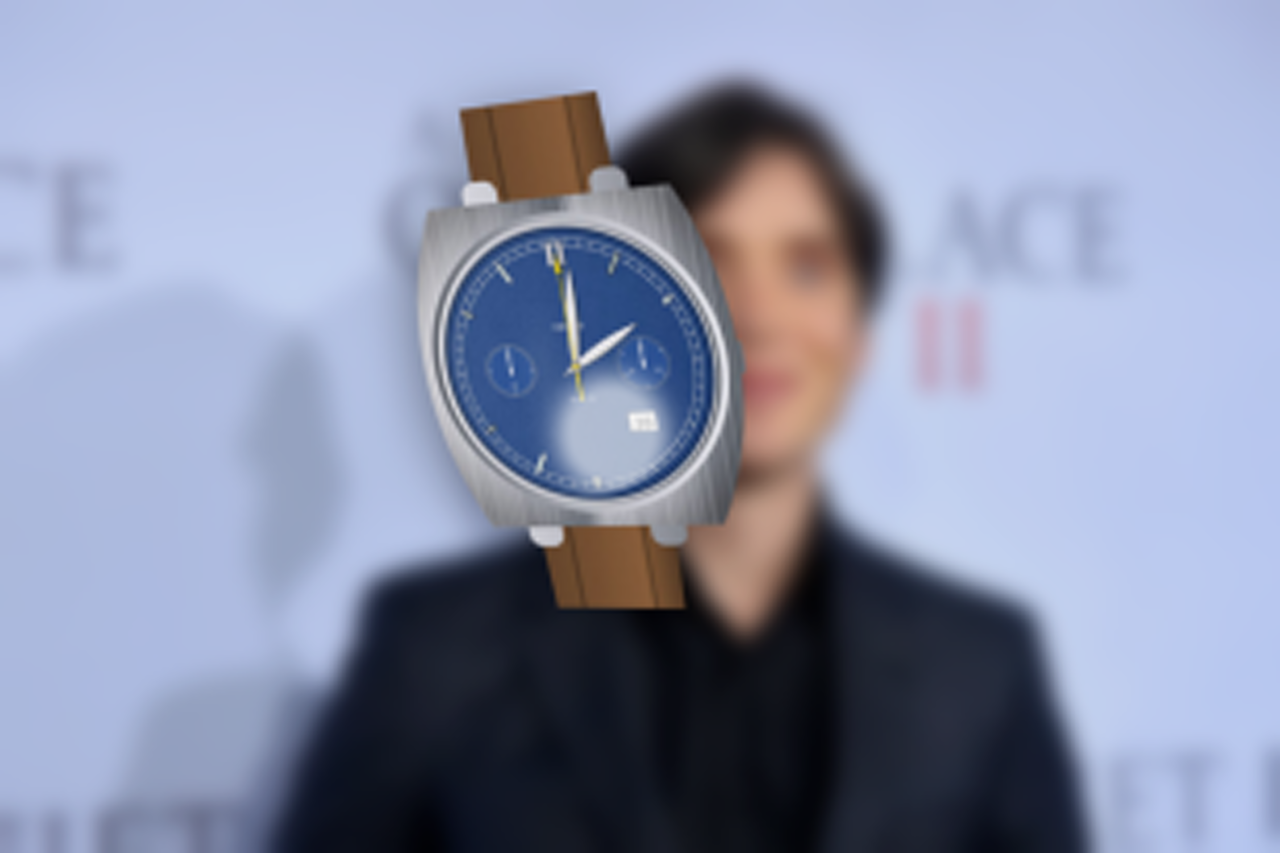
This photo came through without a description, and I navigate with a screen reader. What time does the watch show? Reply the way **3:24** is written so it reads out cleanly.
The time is **2:01**
